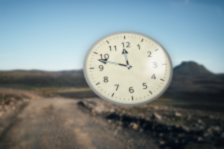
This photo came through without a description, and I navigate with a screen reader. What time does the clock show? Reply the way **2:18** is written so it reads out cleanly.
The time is **11:48**
